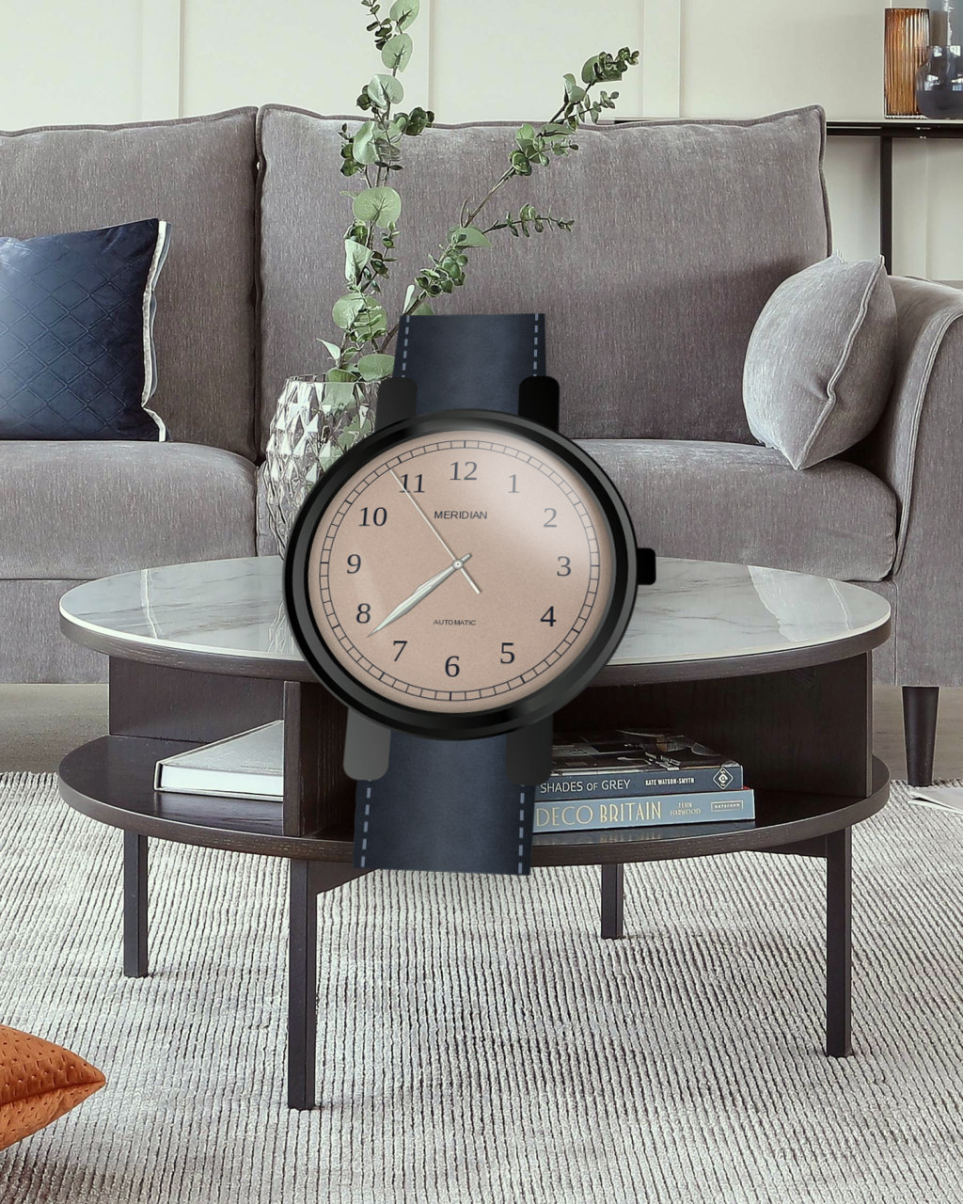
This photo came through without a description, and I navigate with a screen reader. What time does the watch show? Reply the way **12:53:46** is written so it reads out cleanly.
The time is **7:37:54**
